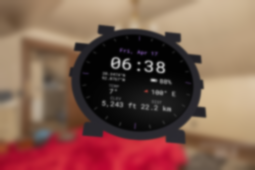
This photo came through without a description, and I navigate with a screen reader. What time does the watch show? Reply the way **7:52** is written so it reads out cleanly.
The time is **6:38**
